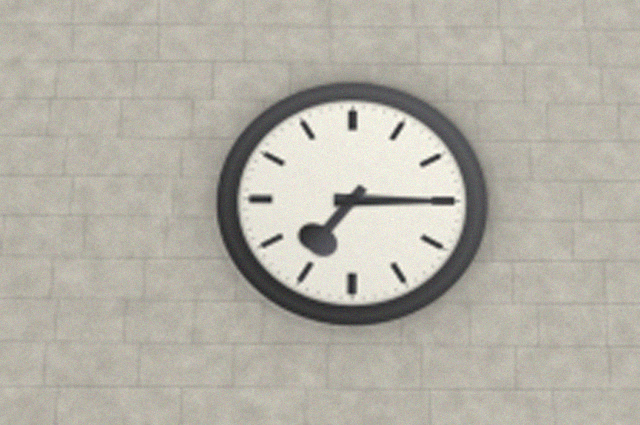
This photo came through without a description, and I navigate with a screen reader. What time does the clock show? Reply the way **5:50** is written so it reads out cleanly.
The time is **7:15**
